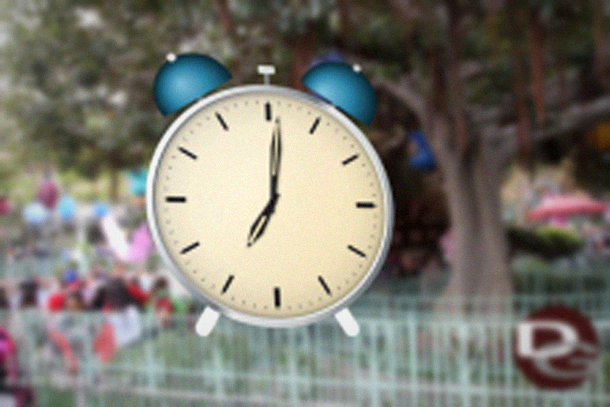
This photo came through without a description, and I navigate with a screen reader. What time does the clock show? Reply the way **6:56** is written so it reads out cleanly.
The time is **7:01**
